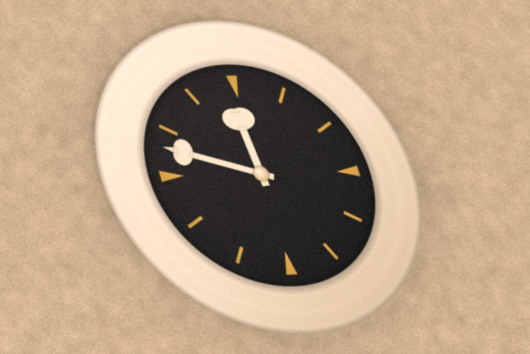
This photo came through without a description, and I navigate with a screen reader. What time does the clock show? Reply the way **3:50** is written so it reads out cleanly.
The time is **11:48**
